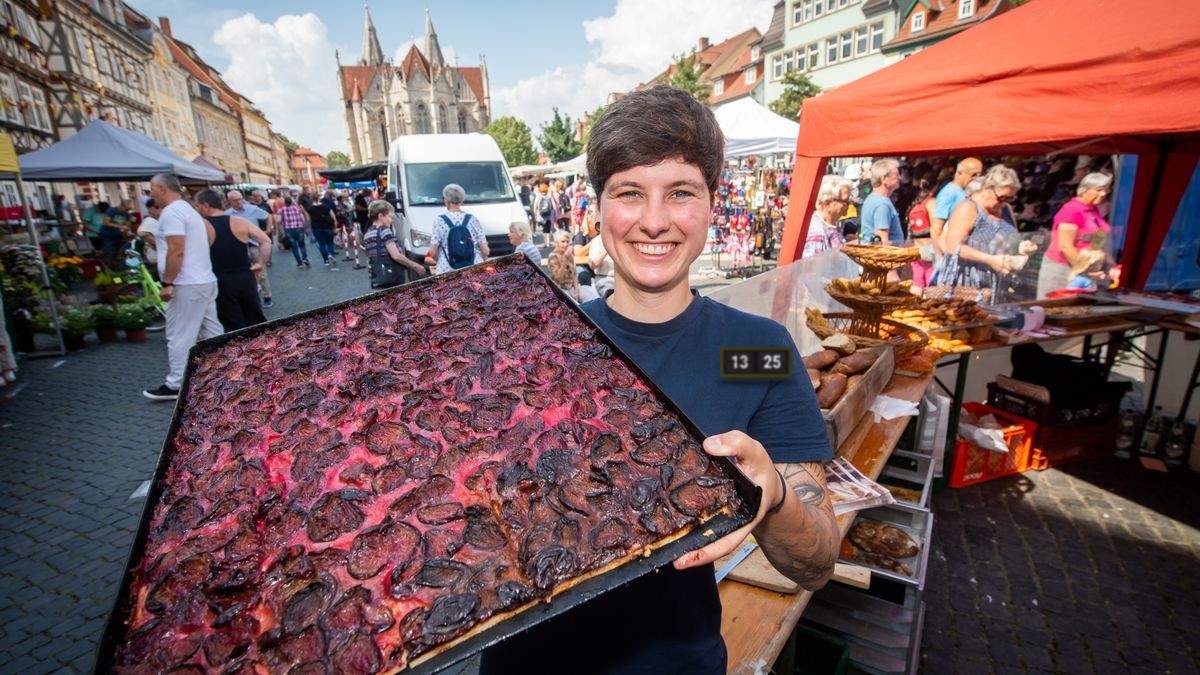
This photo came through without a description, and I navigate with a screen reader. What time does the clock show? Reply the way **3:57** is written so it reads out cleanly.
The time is **13:25**
